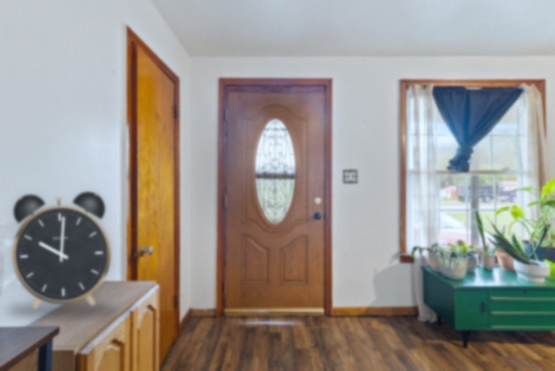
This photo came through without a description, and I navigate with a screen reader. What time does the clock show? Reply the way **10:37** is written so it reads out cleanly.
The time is **10:01**
